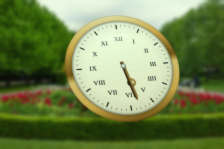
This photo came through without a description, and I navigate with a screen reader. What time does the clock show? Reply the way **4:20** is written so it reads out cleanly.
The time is **5:28**
